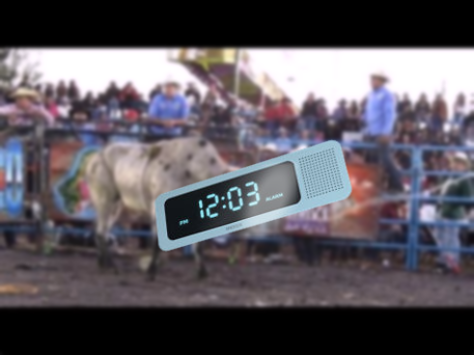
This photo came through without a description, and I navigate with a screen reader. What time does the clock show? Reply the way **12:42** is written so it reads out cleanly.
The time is **12:03**
